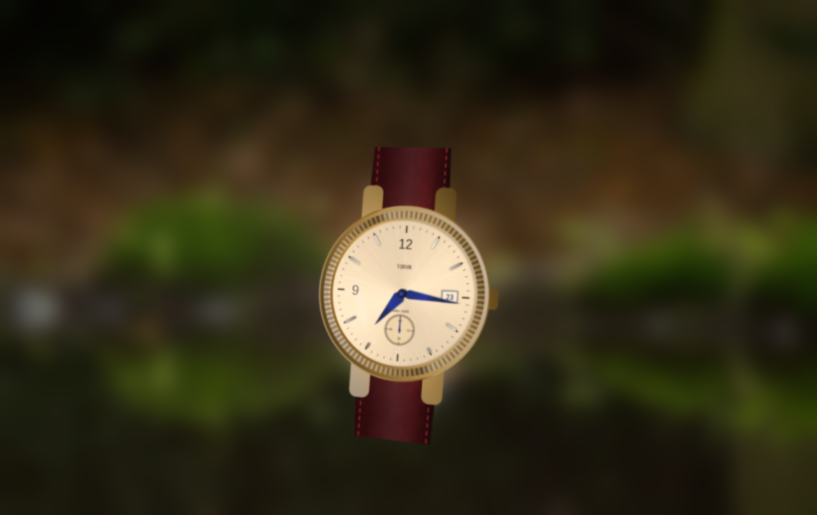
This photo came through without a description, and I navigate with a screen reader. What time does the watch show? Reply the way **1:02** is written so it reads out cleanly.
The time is **7:16**
